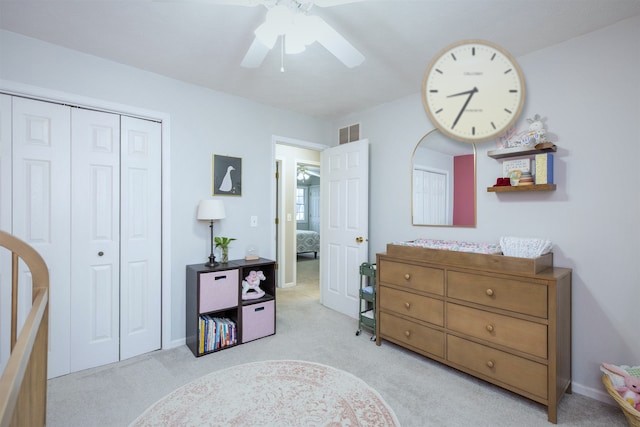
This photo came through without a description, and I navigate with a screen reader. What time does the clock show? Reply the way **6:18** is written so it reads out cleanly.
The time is **8:35**
